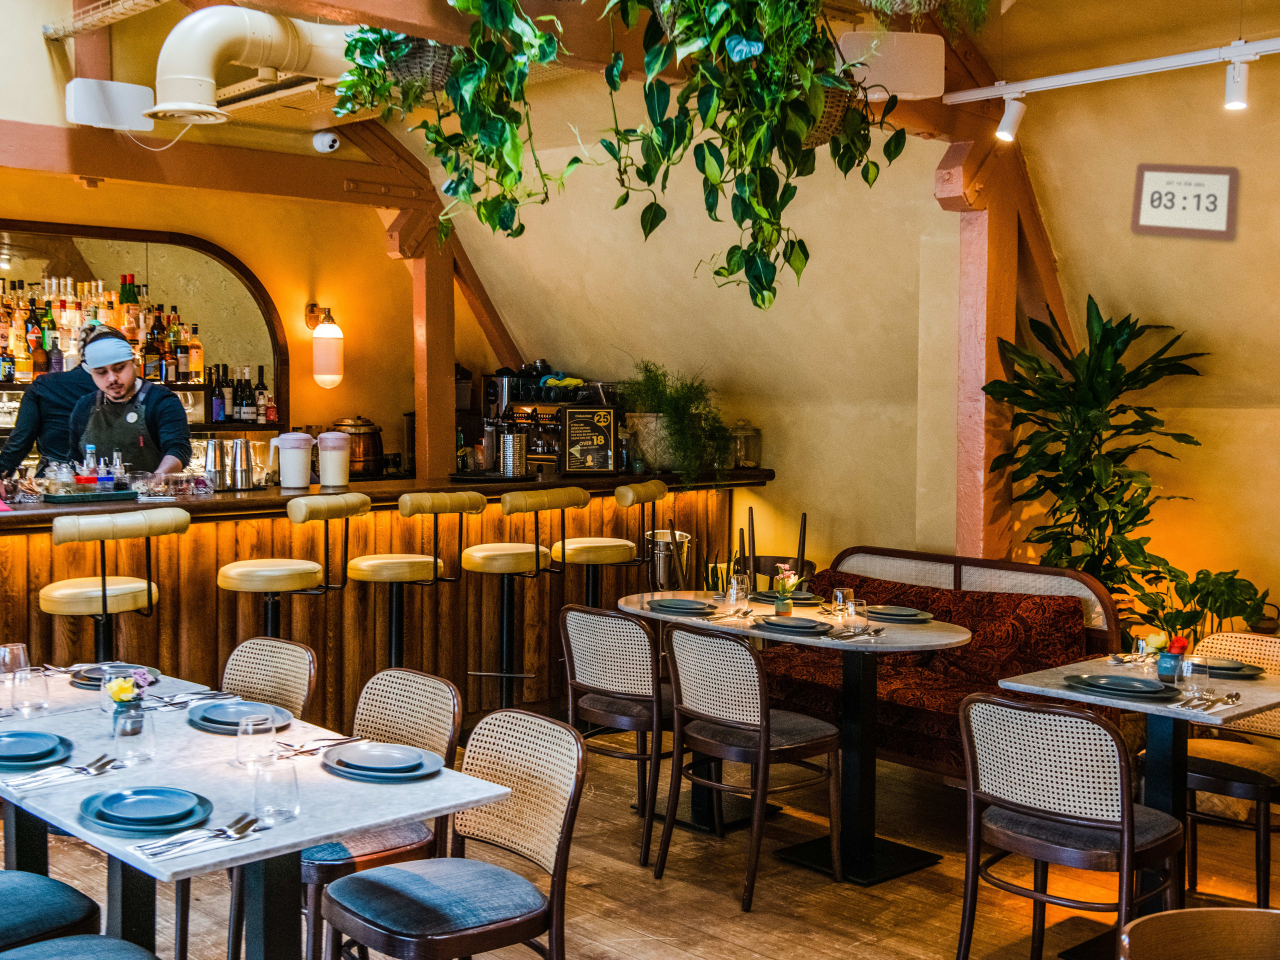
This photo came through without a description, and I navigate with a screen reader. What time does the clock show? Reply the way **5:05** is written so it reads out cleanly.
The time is **3:13**
